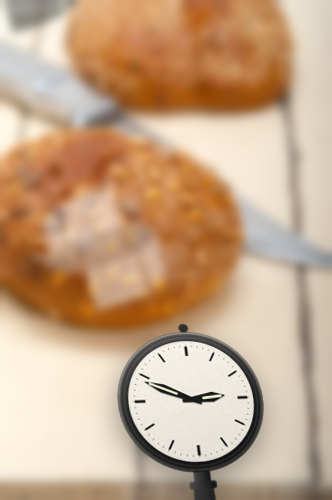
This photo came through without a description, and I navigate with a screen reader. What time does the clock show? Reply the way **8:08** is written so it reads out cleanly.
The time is **2:49**
